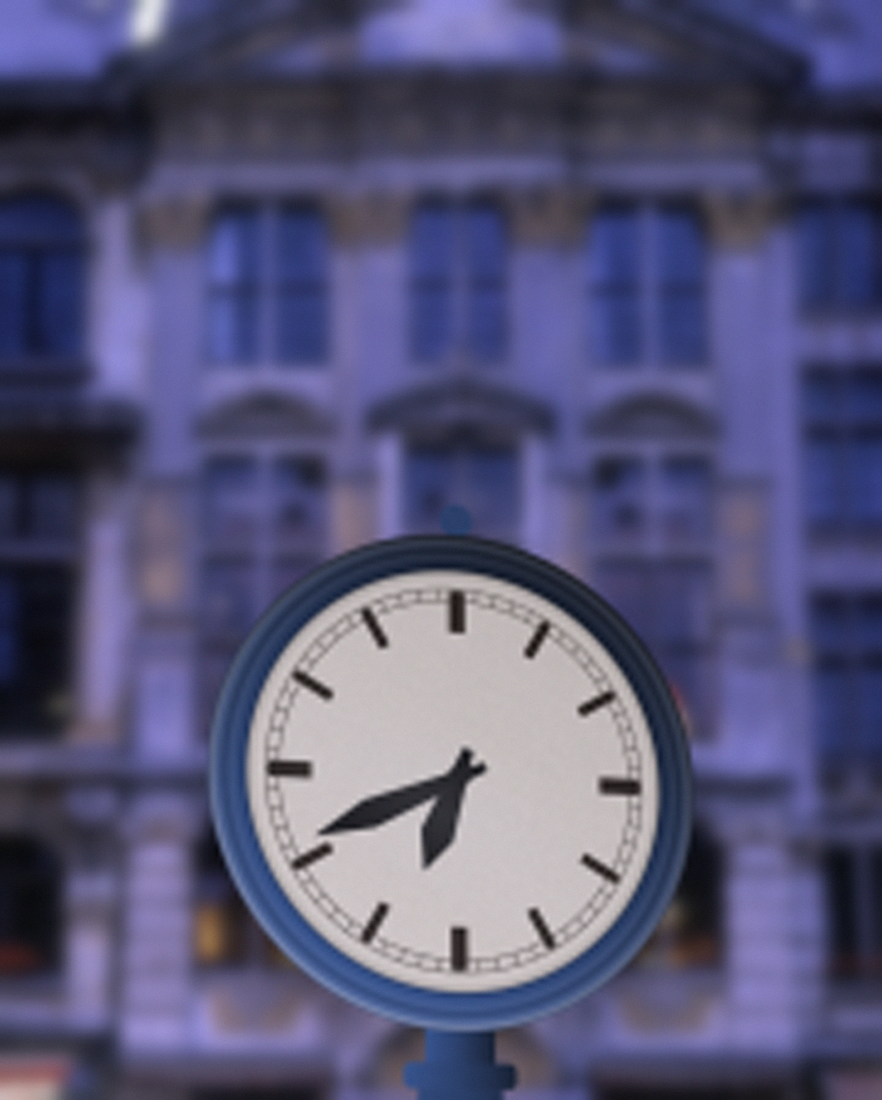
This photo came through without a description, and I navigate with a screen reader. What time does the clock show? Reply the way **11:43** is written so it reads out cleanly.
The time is **6:41**
